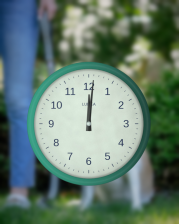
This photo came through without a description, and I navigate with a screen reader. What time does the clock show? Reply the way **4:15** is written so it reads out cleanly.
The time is **12:01**
